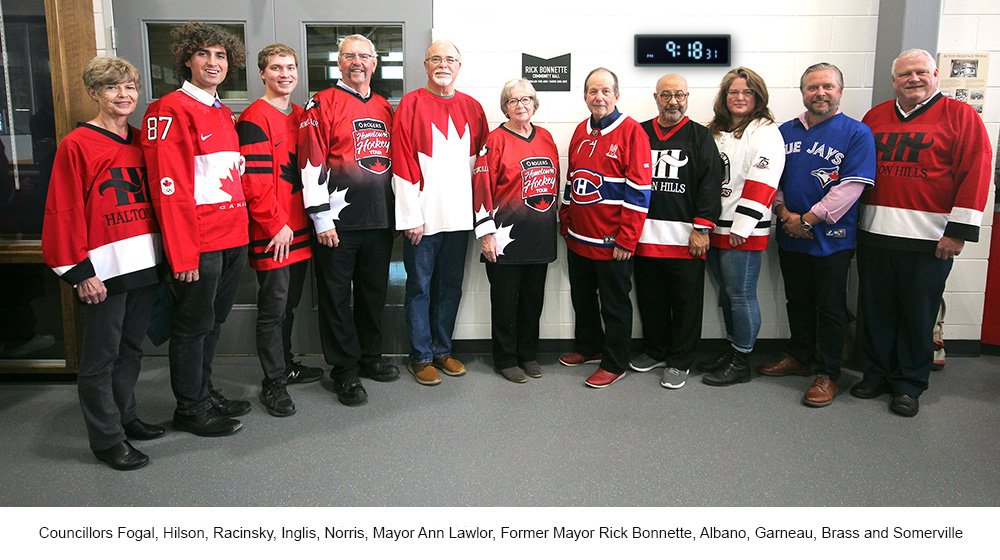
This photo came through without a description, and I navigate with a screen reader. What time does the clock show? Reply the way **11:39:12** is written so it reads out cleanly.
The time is **9:18:31**
